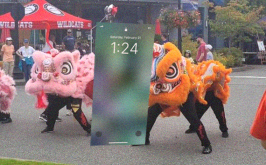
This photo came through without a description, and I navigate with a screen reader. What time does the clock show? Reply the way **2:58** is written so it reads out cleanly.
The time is **1:24**
